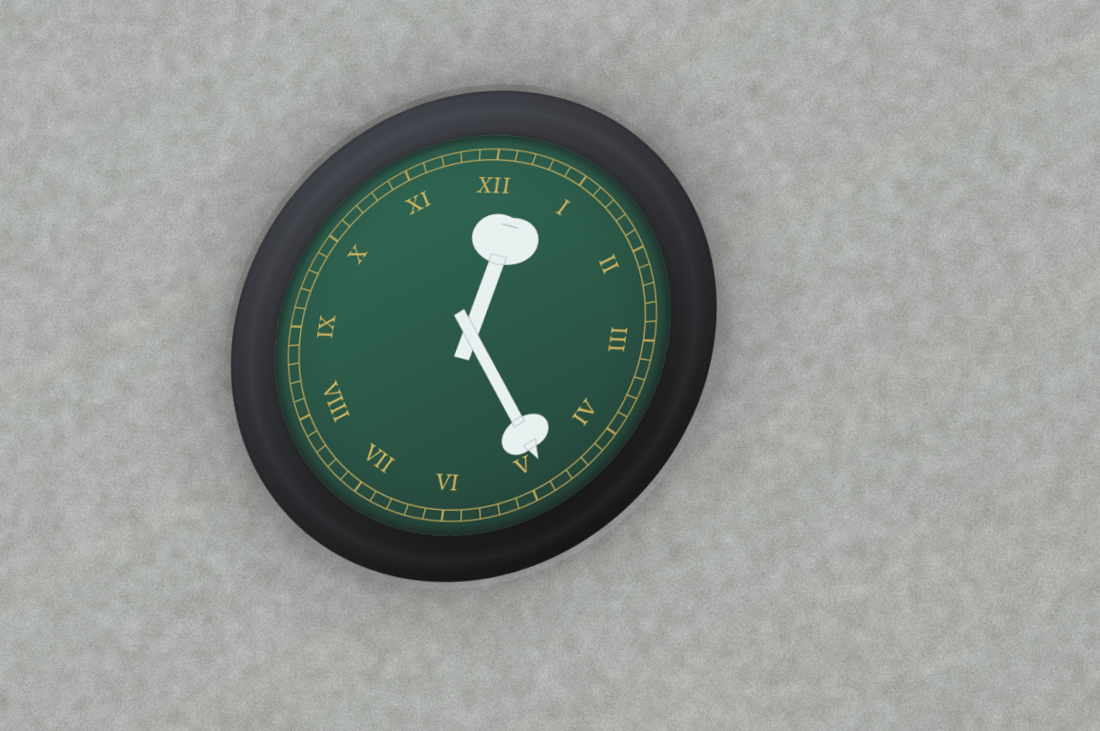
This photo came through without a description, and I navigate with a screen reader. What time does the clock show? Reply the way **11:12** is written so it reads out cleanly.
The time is **12:24**
